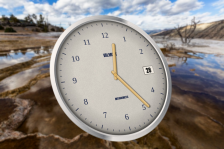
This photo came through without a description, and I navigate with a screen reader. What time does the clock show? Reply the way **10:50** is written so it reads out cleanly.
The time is **12:24**
